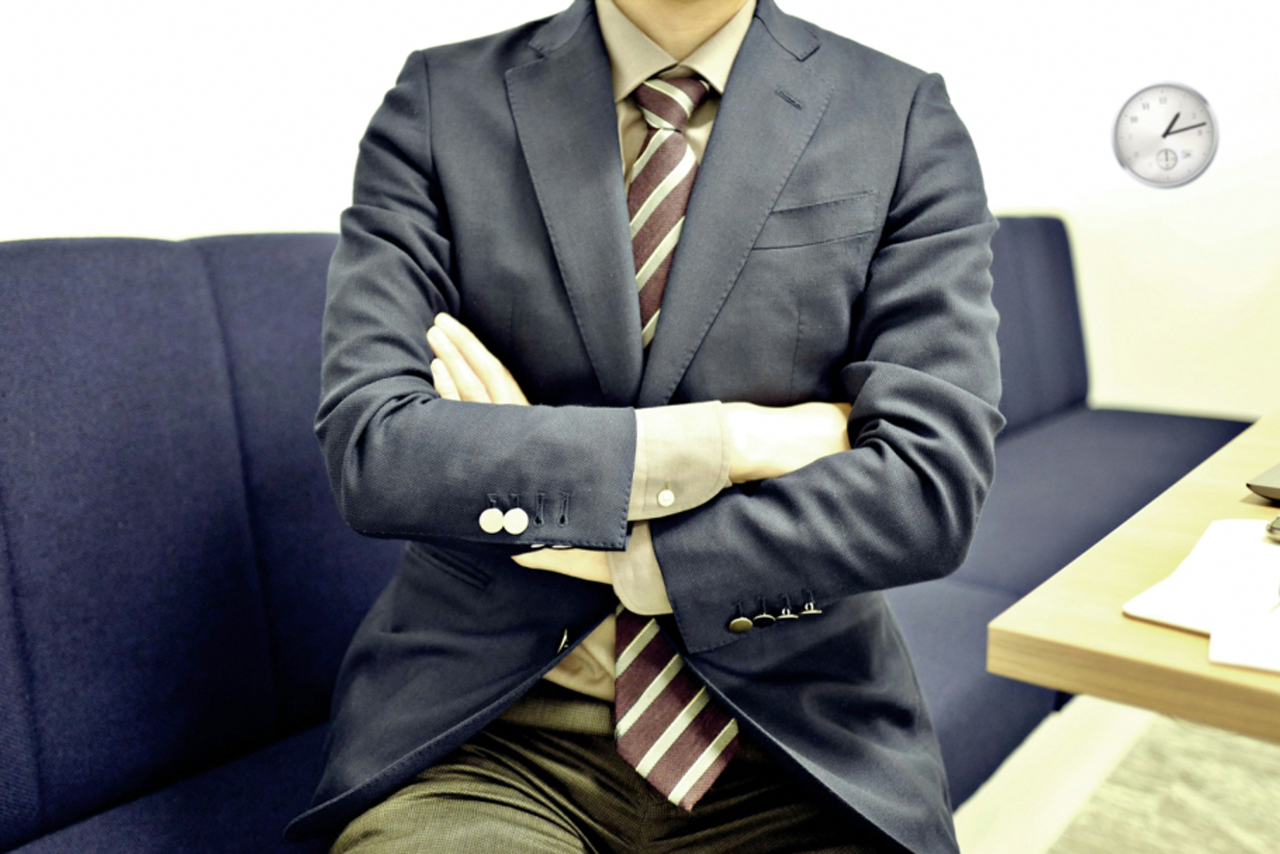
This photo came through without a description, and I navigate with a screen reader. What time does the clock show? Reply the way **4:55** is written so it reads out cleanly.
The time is **1:13**
